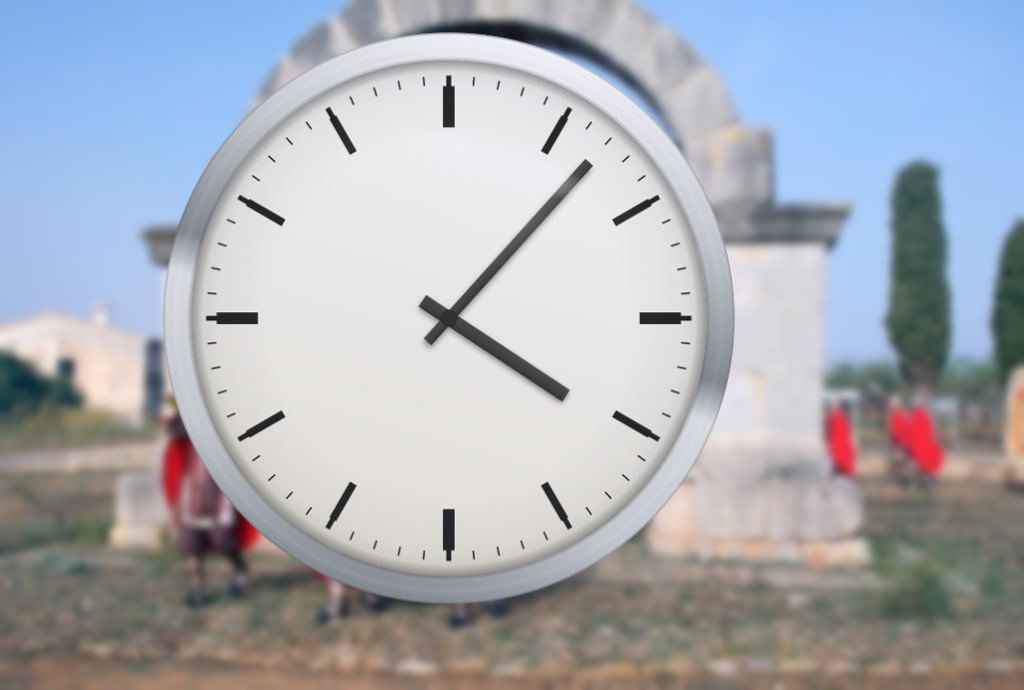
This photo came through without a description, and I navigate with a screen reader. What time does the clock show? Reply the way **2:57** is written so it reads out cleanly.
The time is **4:07**
